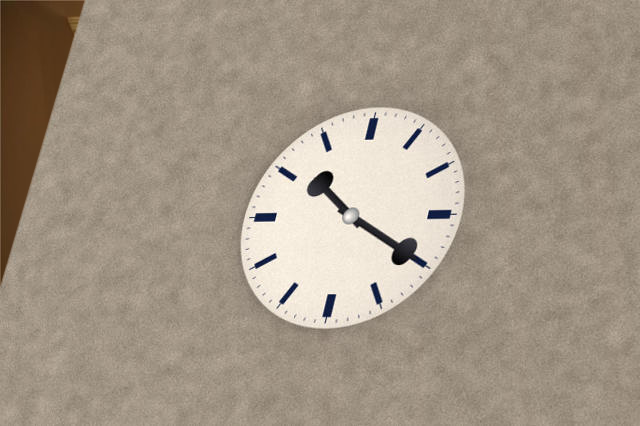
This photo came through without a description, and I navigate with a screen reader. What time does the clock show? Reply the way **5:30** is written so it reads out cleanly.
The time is **10:20**
